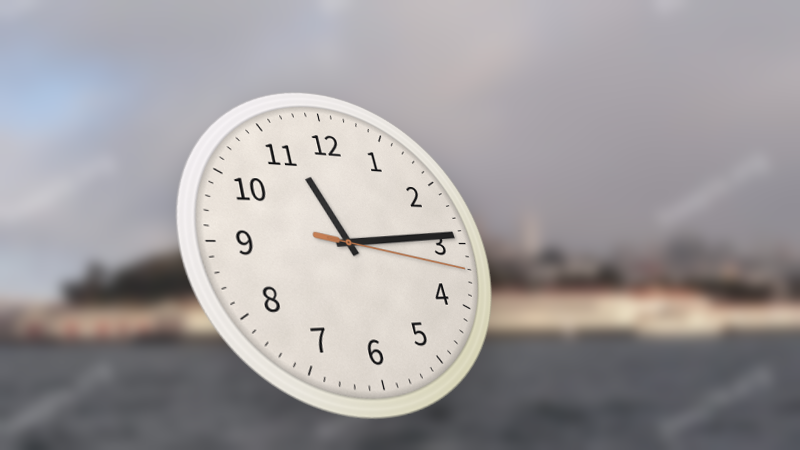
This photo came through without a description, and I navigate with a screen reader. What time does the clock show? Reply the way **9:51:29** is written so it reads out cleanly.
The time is **11:14:17**
